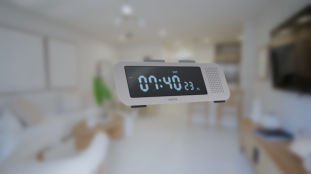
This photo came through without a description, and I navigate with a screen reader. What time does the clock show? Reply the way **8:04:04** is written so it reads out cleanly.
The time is **7:40:23**
